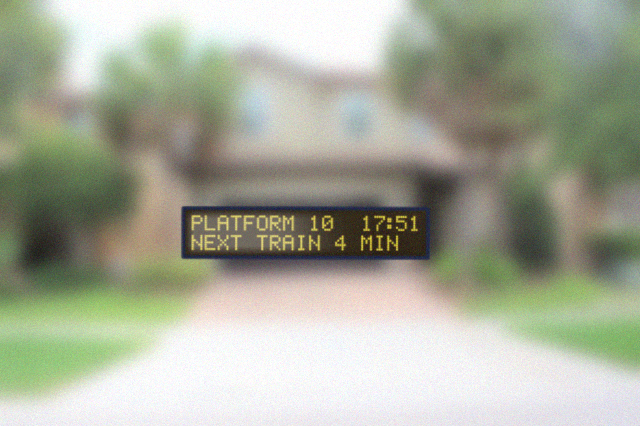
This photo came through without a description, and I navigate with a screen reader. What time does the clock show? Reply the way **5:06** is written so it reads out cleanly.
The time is **17:51**
